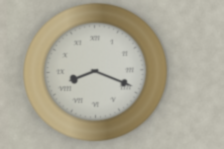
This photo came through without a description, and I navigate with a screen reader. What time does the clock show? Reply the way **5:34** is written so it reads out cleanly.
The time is **8:19**
